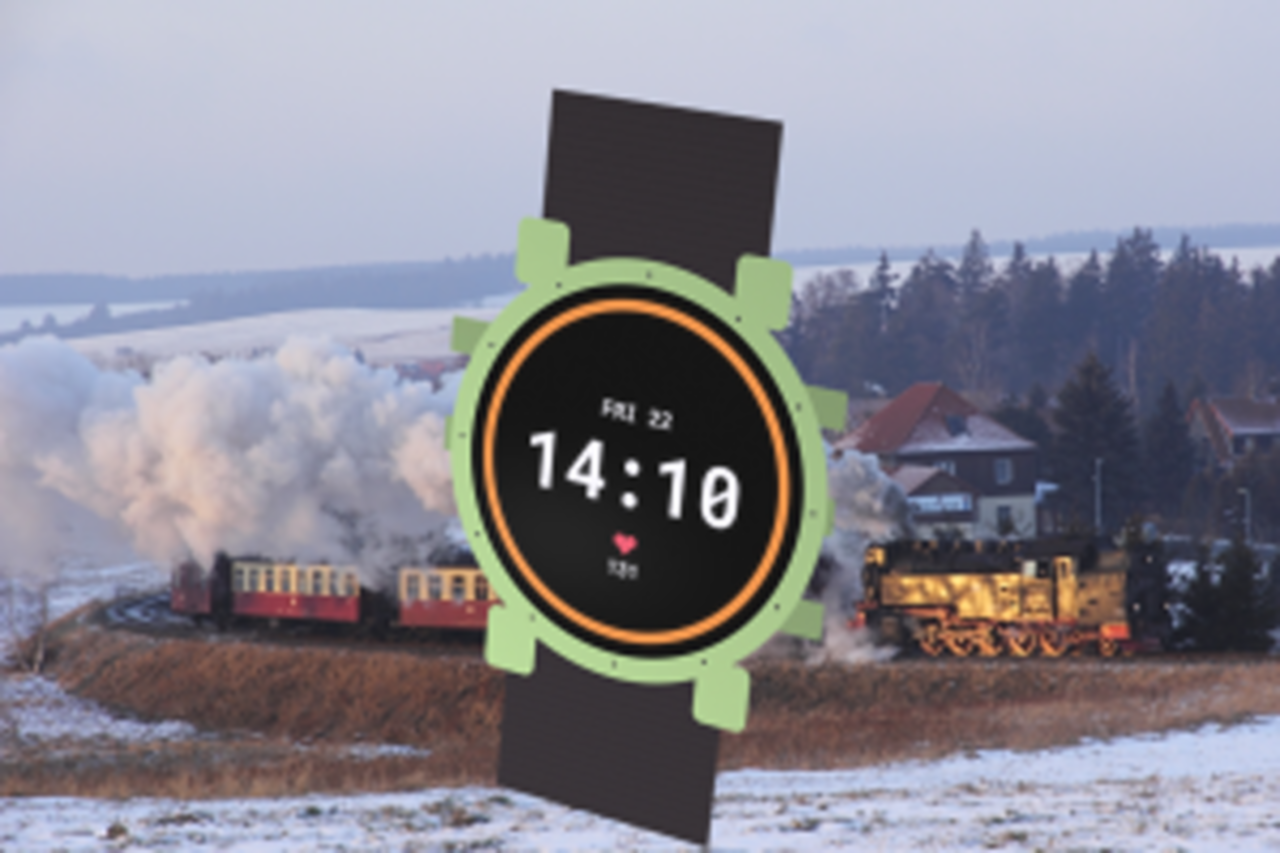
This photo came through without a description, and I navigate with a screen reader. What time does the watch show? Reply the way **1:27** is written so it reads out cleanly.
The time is **14:10**
